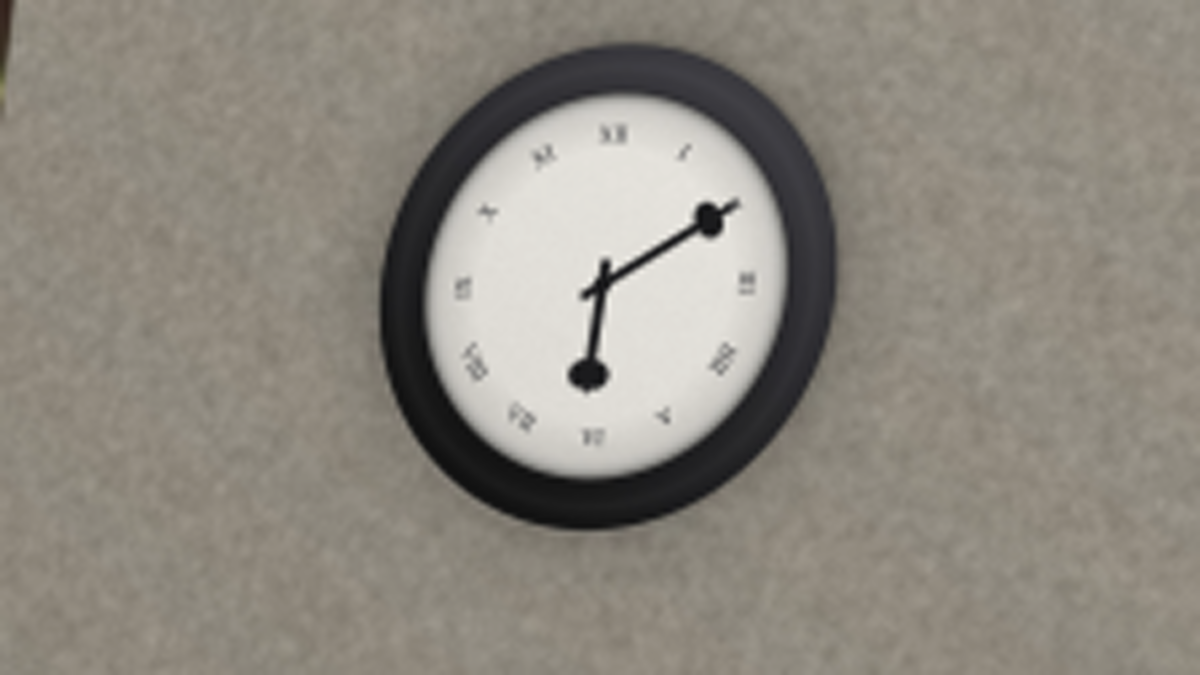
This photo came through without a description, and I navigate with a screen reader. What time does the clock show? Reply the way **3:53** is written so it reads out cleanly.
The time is **6:10**
